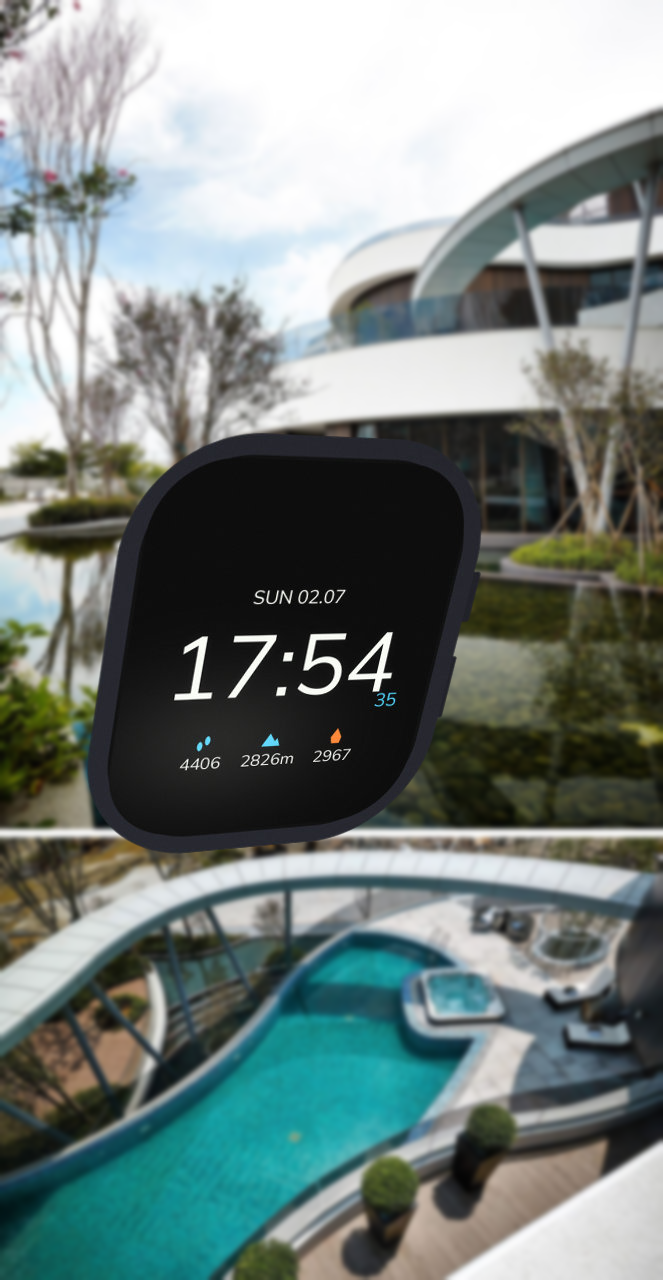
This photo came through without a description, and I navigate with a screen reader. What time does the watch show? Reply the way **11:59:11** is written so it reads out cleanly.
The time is **17:54:35**
